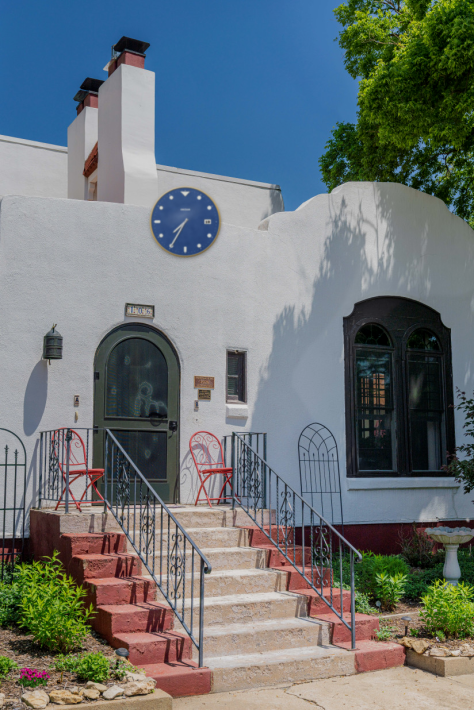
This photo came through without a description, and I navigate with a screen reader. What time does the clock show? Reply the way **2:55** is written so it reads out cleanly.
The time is **7:35**
